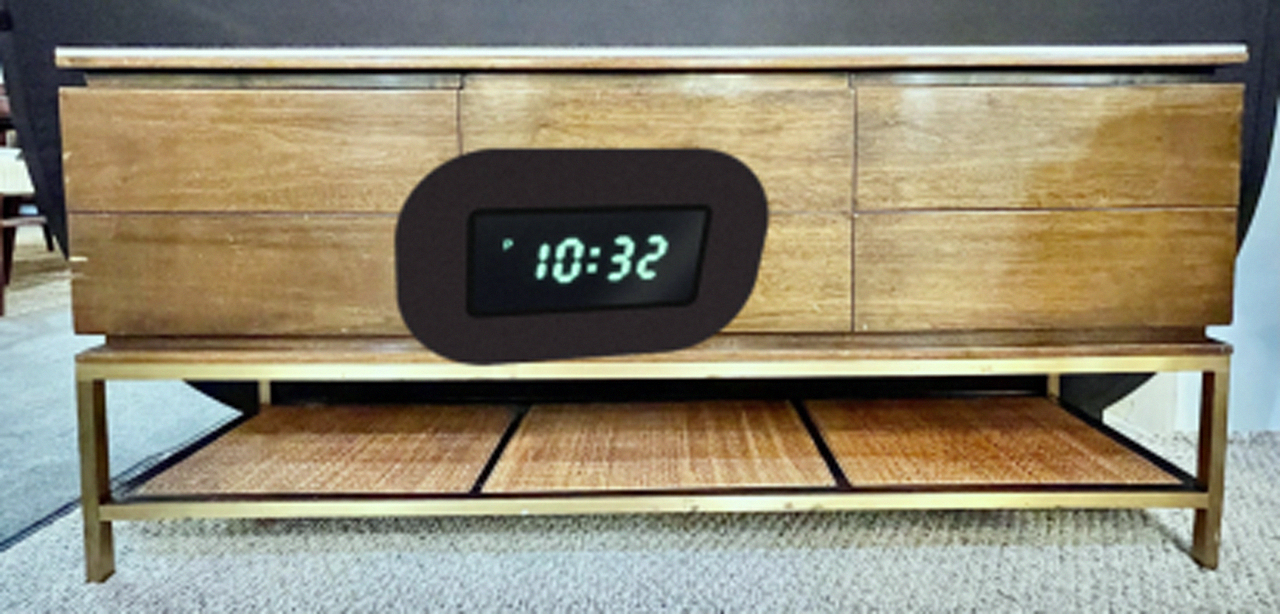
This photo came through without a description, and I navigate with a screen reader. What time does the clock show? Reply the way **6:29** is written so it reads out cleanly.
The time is **10:32**
